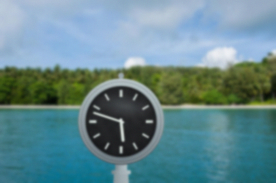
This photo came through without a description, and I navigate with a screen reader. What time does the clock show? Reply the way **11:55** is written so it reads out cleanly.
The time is **5:48**
